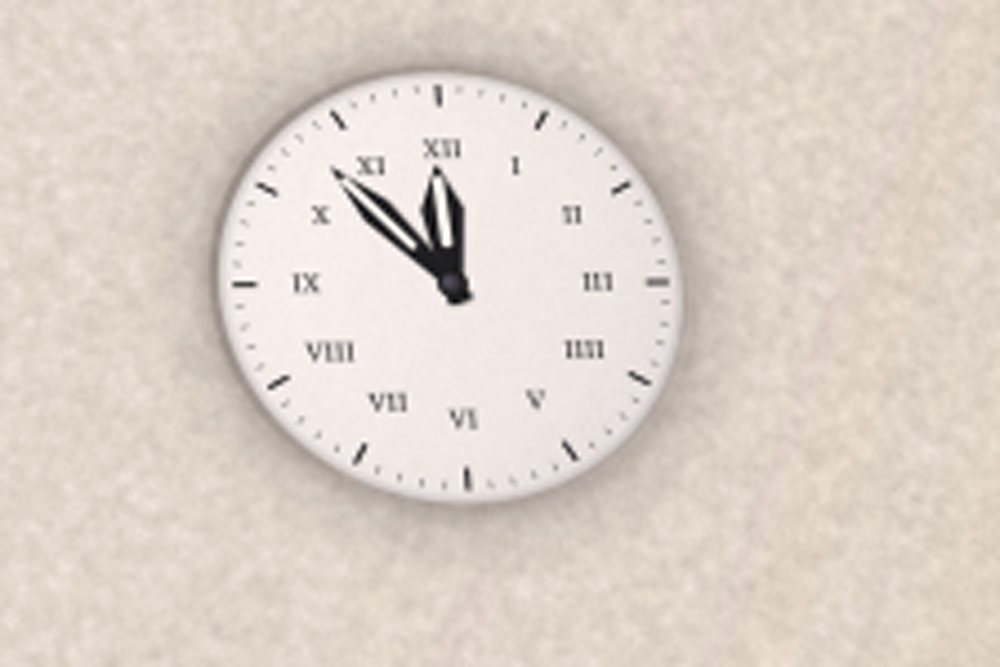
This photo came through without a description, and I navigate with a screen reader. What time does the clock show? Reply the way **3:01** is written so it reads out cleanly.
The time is **11:53**
